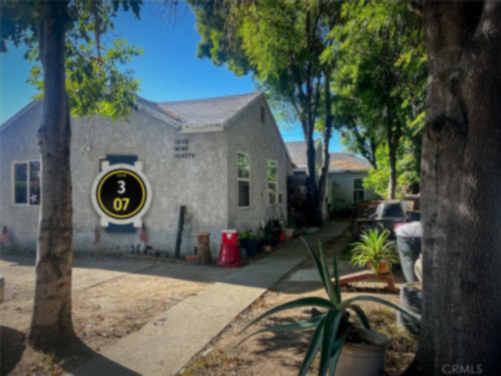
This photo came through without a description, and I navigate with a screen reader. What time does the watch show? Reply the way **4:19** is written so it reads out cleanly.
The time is **3:07**
